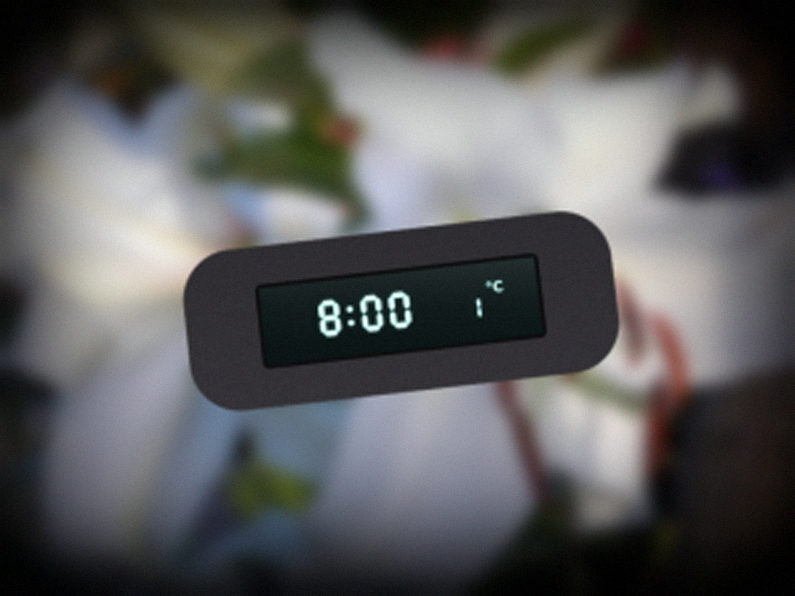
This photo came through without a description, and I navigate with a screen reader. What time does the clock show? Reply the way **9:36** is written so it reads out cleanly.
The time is **8:00**
